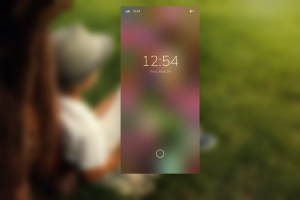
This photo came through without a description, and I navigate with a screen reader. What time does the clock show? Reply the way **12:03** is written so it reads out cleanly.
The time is **12:54**
